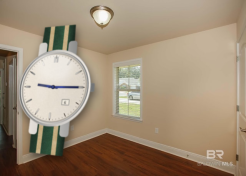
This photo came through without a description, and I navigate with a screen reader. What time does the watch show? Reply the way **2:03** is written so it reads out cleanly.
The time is **9:15**
